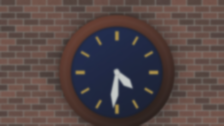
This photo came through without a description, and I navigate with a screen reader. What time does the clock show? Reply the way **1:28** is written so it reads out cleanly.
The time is **4:31**
